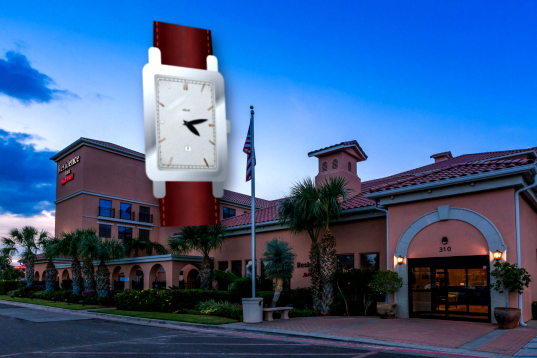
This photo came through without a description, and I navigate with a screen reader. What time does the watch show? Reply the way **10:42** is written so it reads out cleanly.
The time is **4:13**
